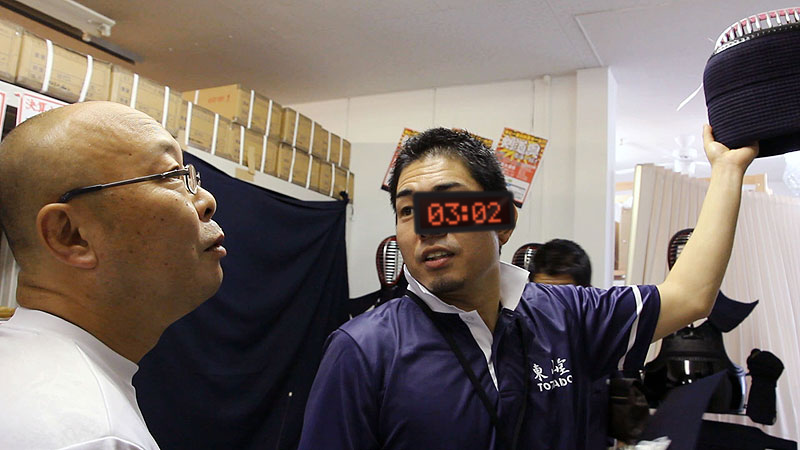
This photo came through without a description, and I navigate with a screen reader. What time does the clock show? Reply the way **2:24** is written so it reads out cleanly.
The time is **3:02**
